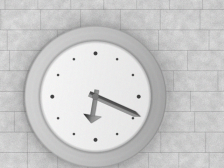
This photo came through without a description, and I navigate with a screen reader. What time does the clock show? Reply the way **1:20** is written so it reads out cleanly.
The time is **6:19**
